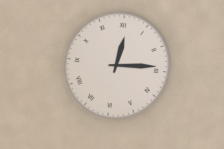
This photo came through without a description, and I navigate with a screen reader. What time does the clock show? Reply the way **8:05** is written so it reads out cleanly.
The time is **12:14**
